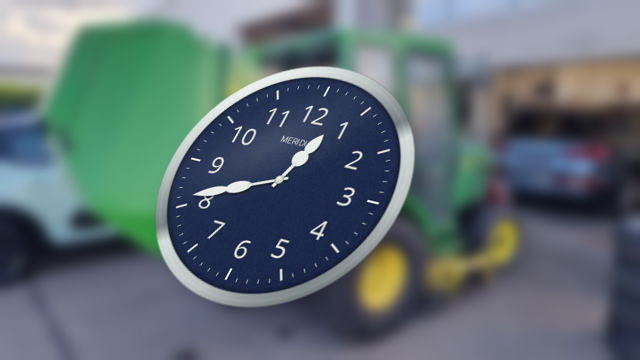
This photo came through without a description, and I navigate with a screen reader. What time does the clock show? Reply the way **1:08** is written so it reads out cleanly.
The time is **12:41**
